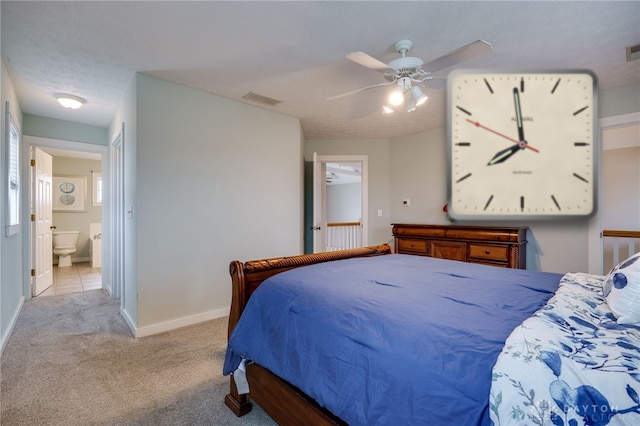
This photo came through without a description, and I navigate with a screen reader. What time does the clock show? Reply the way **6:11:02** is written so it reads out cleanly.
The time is **7:58:49**
